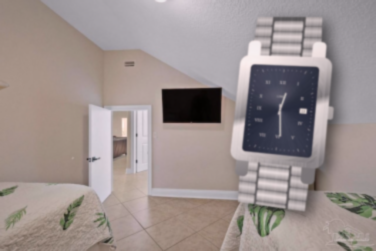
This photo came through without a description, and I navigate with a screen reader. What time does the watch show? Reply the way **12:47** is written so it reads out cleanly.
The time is **12:29**
